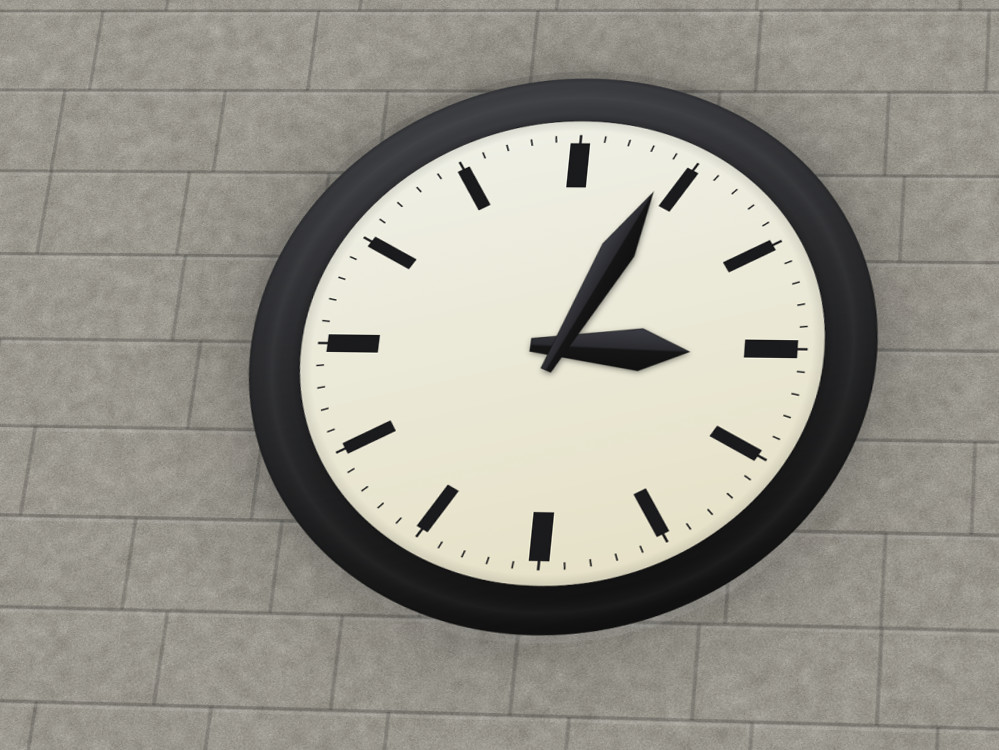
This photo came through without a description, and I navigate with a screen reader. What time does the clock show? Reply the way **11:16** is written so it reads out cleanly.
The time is **3:04**
